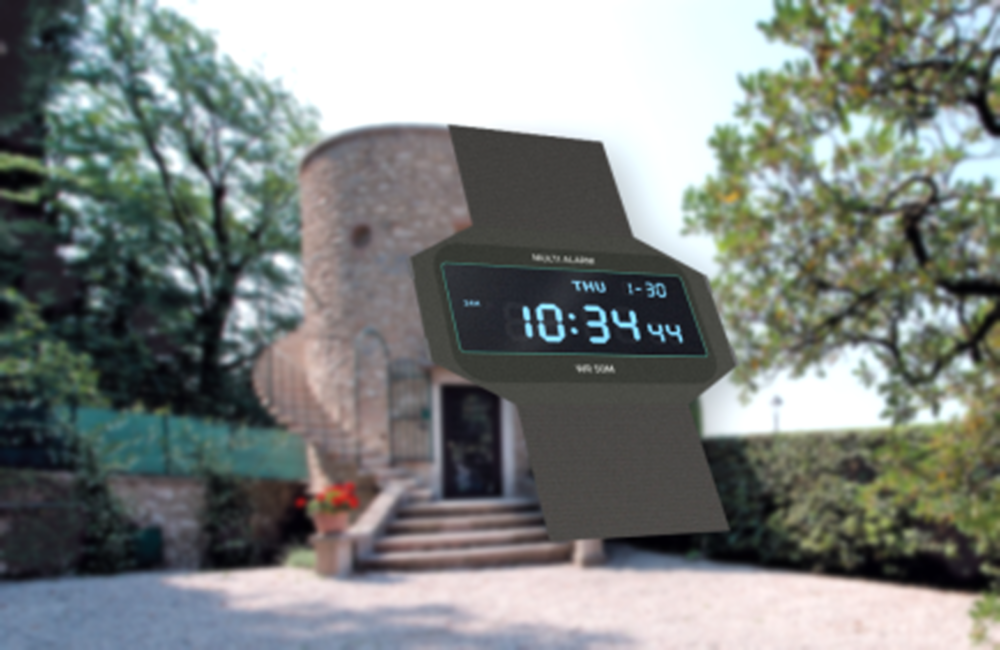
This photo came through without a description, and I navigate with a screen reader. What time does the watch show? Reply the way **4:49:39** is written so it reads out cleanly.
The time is **10:34:44**
